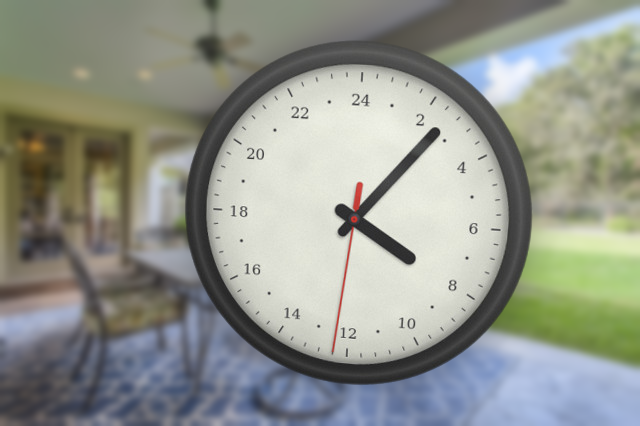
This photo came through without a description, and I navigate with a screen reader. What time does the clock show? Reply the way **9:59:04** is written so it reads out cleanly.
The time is **8:06:31**
